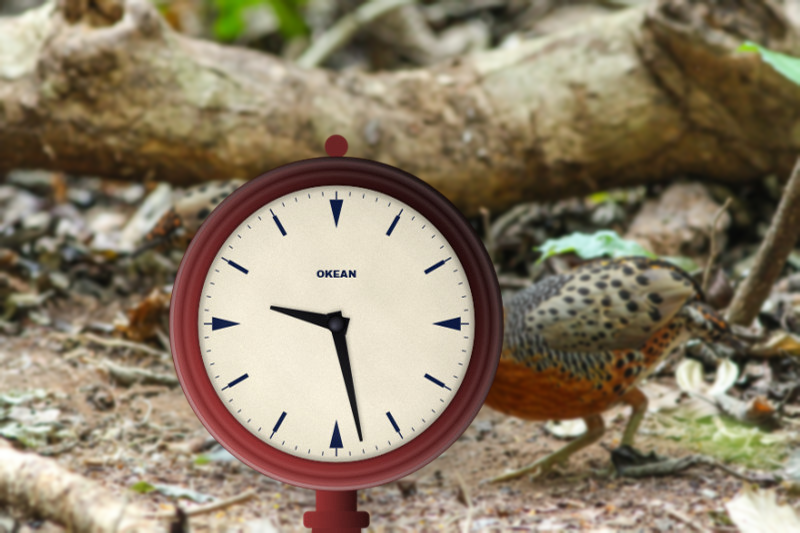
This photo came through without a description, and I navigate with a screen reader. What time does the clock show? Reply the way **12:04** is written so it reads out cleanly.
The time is **9:28**
